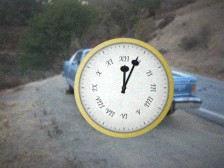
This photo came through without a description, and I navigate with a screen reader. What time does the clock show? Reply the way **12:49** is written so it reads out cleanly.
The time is **12:04**
